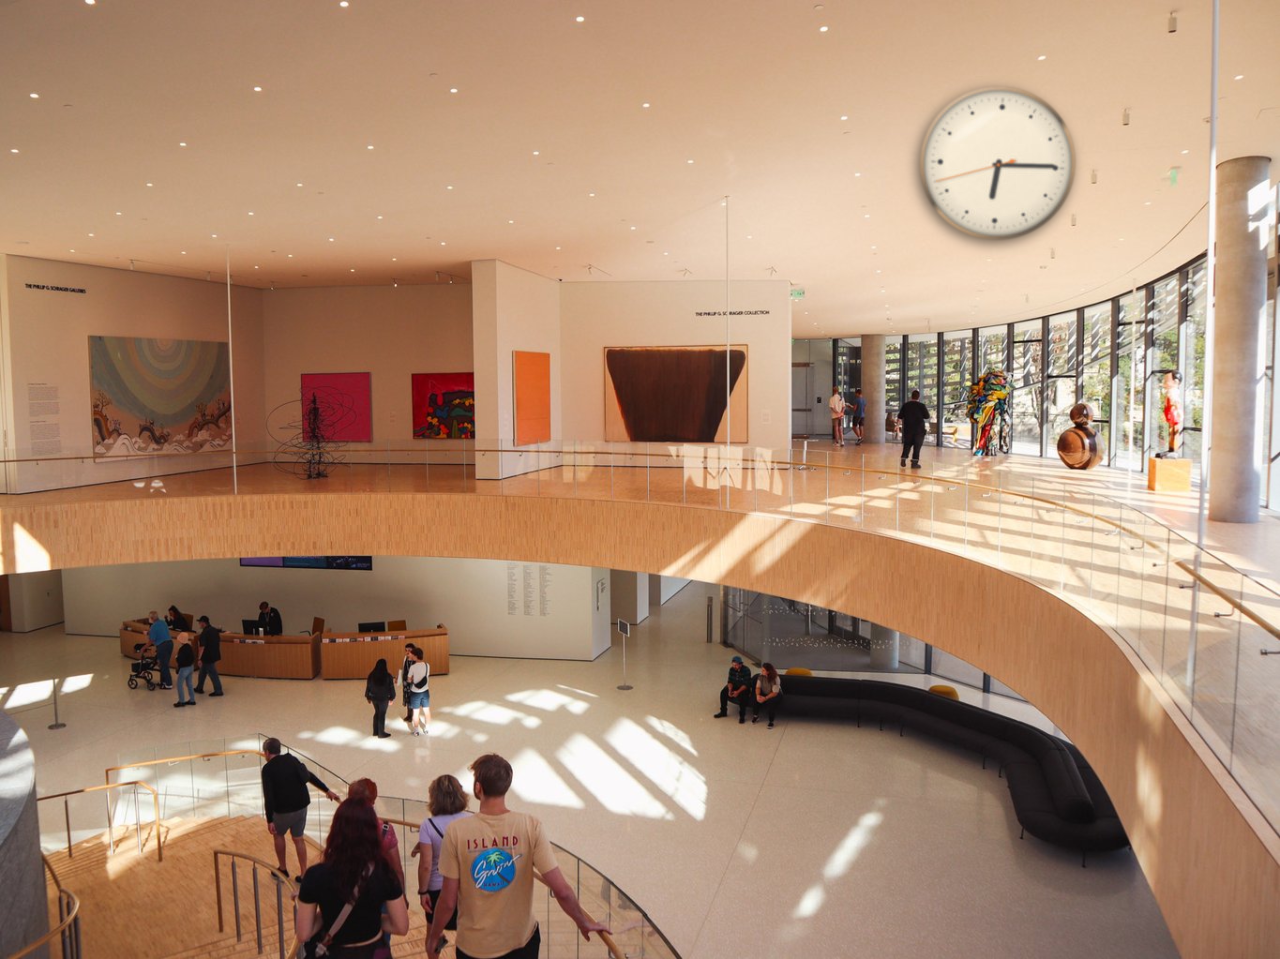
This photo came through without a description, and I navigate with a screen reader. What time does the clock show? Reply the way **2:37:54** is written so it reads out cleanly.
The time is **6:14:42**
